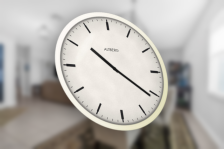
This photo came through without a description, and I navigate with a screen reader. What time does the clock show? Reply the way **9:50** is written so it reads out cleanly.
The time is **10:21**
